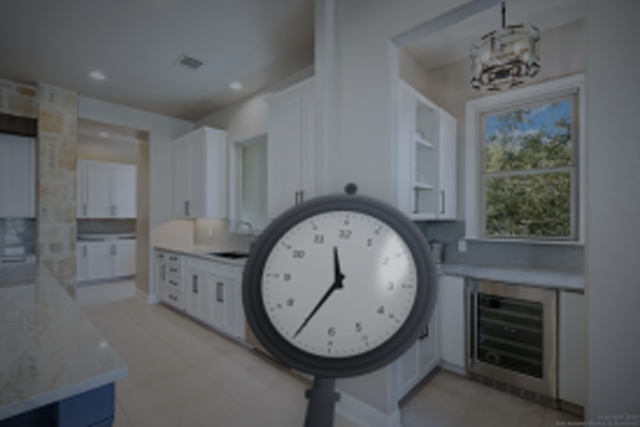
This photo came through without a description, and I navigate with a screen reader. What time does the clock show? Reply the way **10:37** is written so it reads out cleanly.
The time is **11:35**
